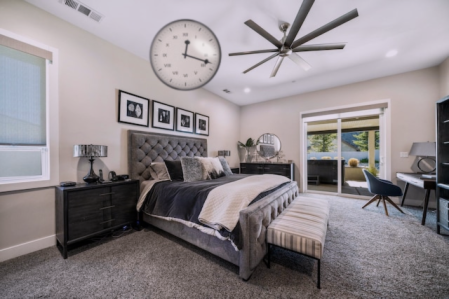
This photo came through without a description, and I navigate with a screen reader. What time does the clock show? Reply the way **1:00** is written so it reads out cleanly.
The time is **12:18**
